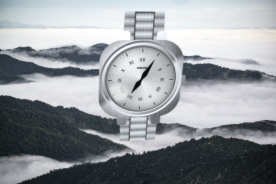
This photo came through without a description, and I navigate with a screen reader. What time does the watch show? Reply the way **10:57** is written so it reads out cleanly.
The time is **7:05**
